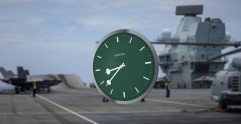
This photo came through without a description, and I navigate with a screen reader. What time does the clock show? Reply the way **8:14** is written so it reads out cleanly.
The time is **8:38**
